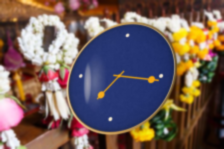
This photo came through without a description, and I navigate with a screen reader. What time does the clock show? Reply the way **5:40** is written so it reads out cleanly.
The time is **7:16**
